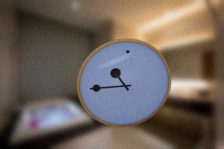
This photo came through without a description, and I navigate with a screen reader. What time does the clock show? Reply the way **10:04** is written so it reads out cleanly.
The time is **10:44**
